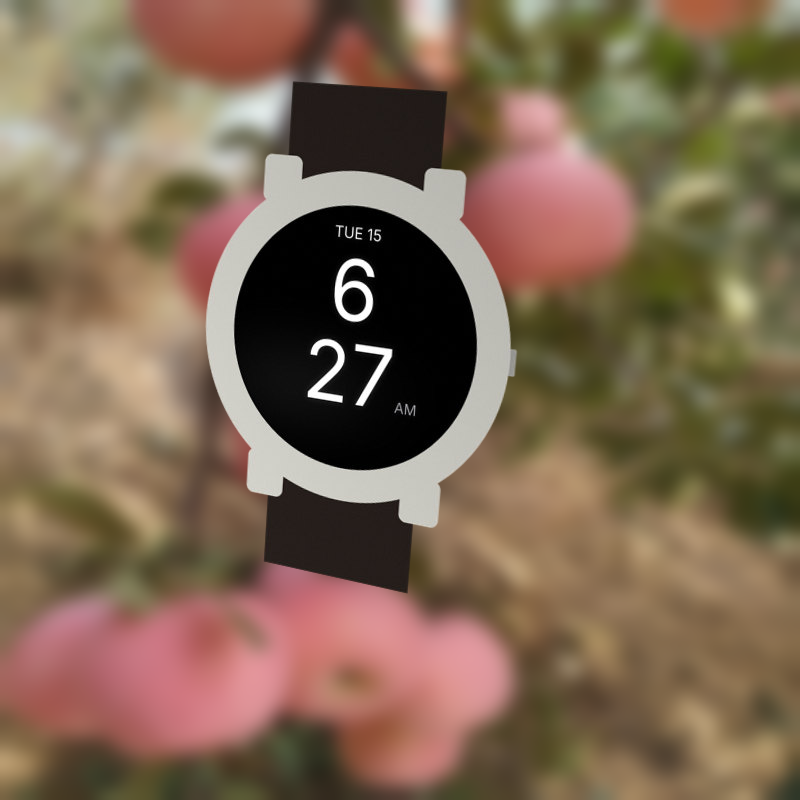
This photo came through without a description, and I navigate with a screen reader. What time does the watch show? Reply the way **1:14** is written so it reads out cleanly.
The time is **6:27**
